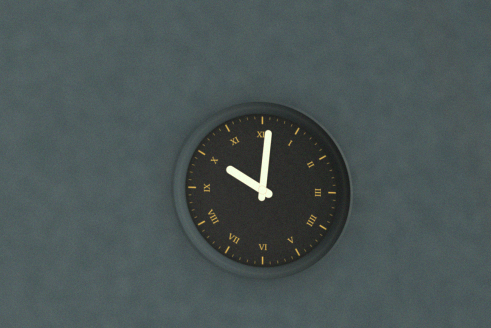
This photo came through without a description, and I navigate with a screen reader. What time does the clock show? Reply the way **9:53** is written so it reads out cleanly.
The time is **10:01**
